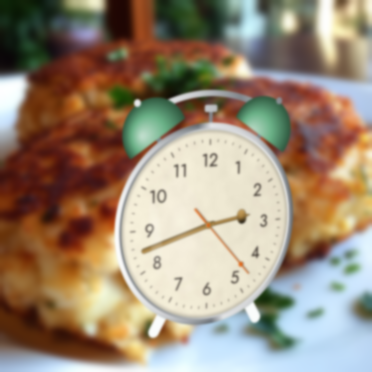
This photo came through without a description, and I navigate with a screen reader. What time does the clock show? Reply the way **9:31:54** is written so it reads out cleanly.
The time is **2:42:23**
